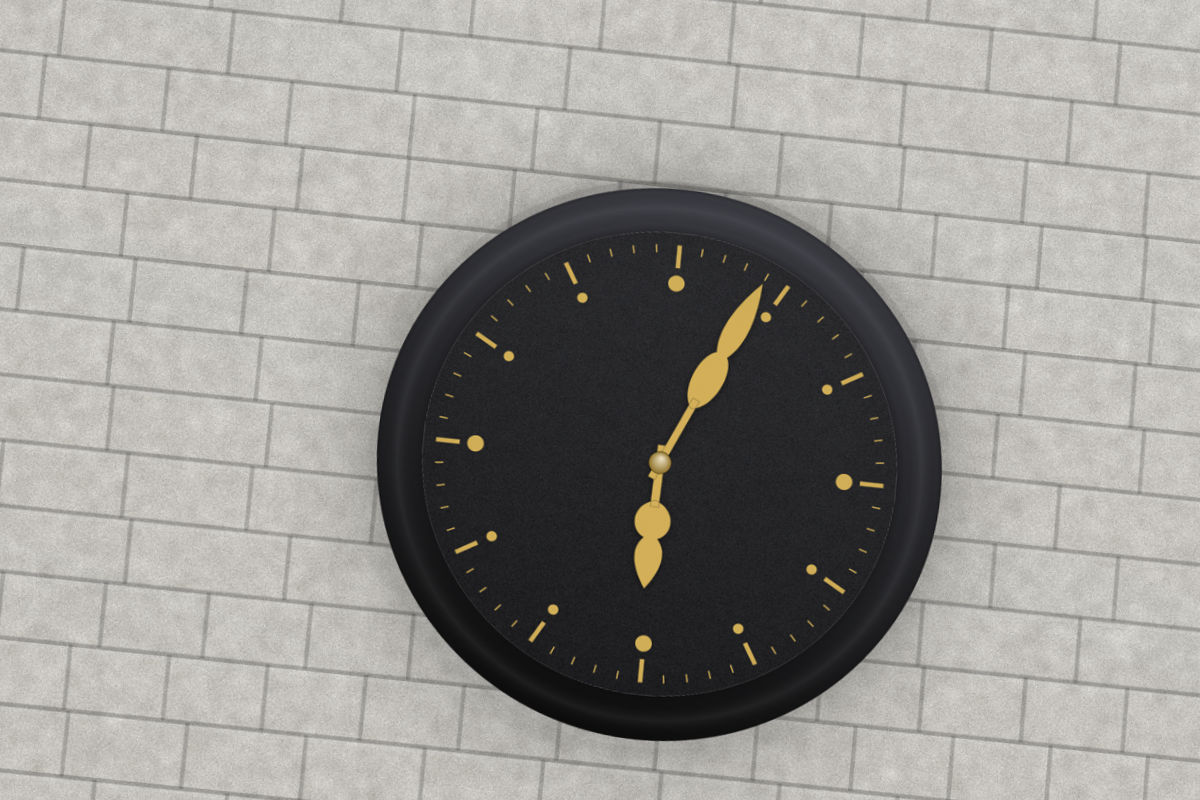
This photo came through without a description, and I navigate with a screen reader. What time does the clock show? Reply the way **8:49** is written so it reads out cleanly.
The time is **6:04**
